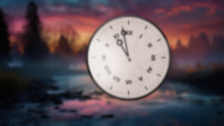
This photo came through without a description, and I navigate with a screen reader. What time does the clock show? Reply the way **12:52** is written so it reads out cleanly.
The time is **10:58**
